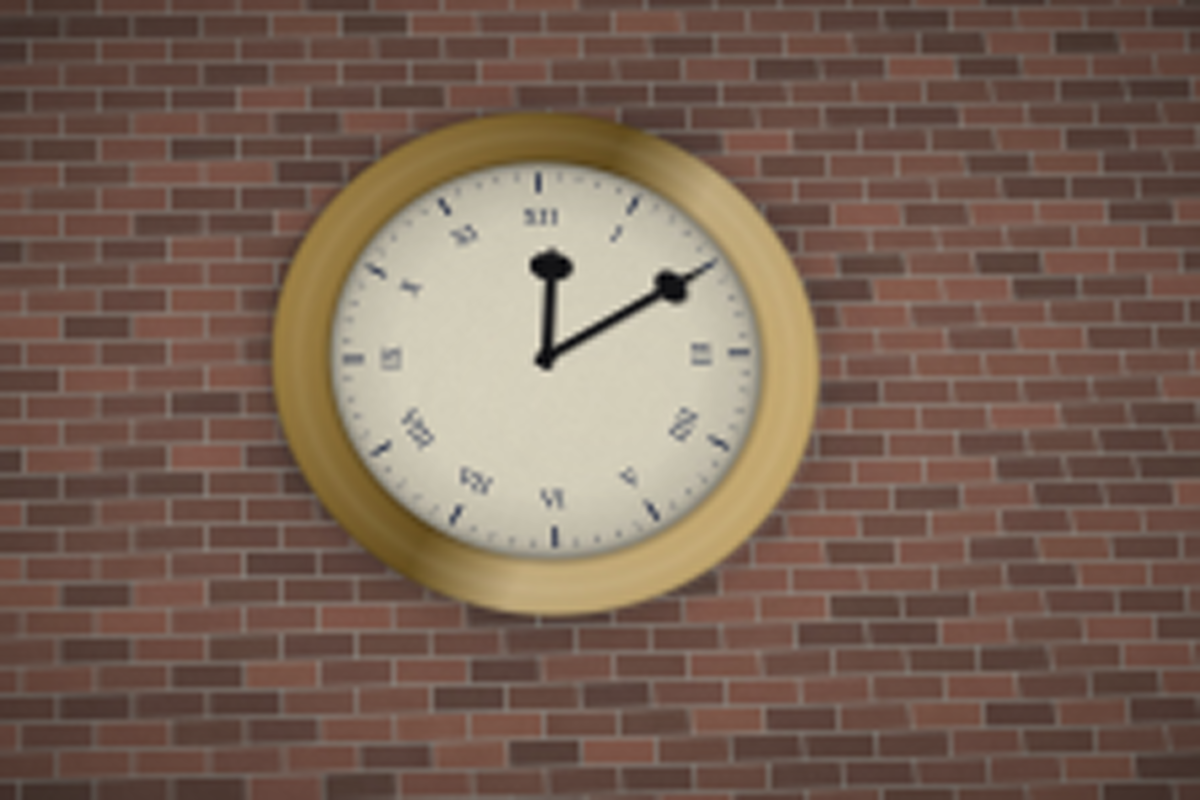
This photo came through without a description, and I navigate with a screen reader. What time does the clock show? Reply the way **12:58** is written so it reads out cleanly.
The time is **12:10**
